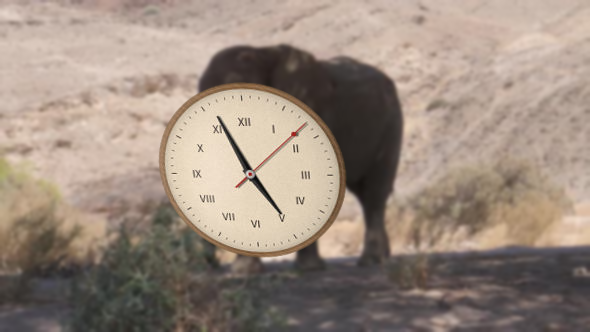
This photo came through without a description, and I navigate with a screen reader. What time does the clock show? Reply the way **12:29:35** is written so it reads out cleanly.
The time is **4:56:08**
